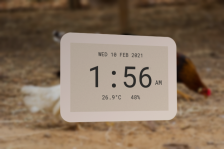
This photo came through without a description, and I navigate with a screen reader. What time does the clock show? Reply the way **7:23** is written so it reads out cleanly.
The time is **1:56**
